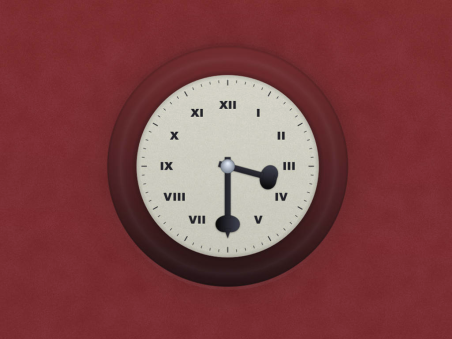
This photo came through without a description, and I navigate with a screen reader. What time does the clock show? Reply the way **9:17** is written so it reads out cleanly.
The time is **3:30**
